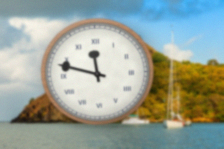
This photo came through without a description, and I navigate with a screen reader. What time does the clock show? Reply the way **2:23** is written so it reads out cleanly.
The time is **11:48**
